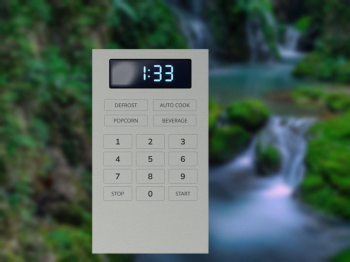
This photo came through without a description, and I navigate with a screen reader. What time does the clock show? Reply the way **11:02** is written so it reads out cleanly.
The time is **1:33**
